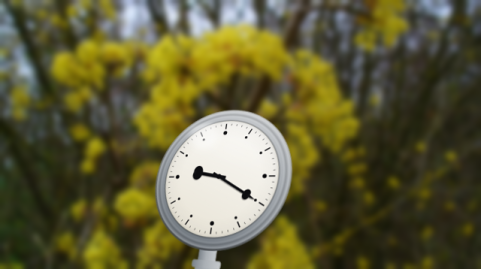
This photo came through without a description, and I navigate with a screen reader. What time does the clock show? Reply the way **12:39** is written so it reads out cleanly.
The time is **9:20**
